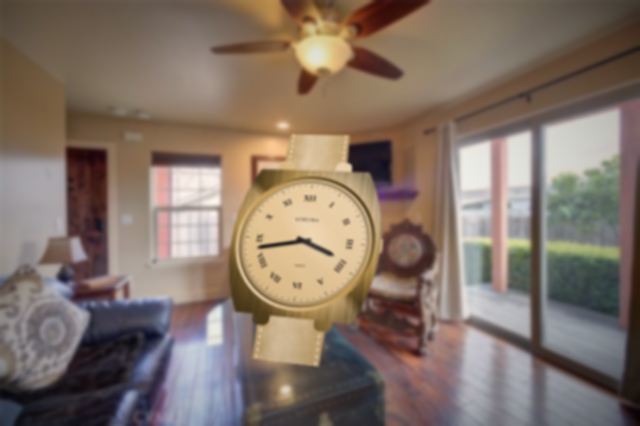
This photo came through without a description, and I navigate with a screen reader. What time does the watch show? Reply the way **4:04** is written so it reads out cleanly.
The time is **3:43**
